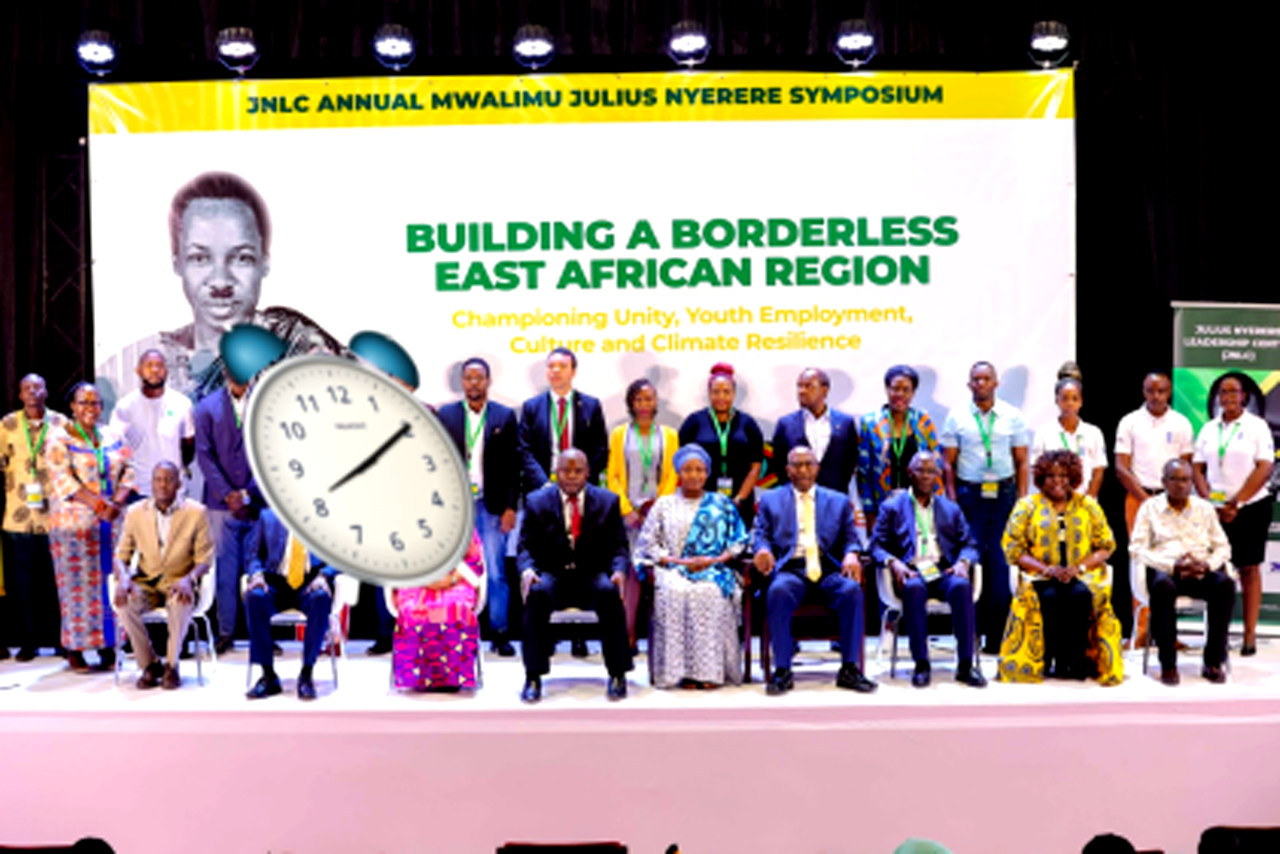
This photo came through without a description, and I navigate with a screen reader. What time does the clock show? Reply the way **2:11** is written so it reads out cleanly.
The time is **8:10**
